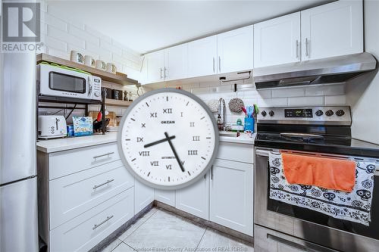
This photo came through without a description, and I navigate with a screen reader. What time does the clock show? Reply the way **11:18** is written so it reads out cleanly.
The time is **8:26**
